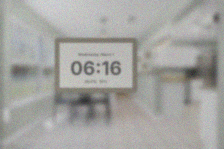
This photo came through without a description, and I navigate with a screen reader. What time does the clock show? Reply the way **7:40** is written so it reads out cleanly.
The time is **6:16**
